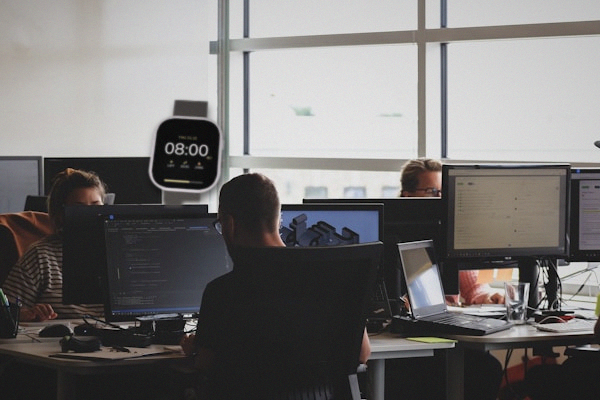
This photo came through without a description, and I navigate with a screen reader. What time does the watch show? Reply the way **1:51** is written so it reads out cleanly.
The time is **8:00**
